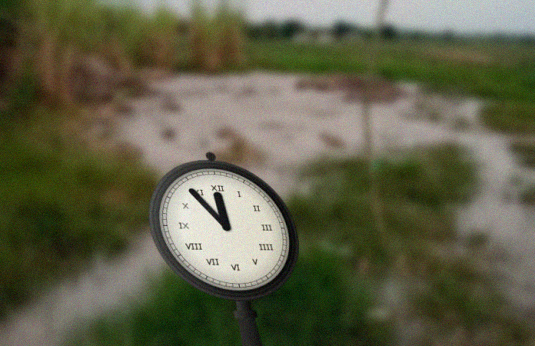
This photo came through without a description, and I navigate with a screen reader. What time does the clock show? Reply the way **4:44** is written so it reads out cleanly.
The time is **11:54**
